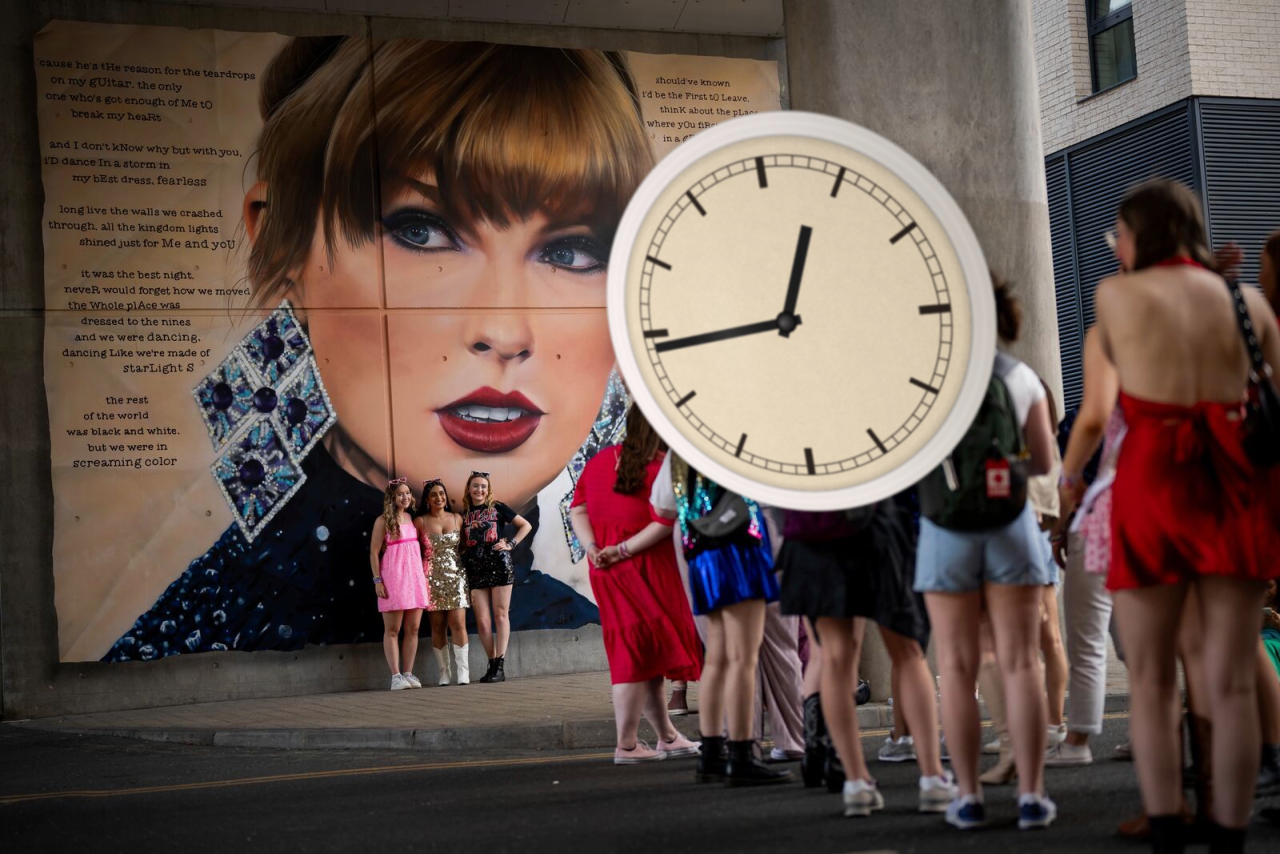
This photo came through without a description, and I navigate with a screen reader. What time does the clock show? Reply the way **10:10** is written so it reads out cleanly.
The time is **12:44**
